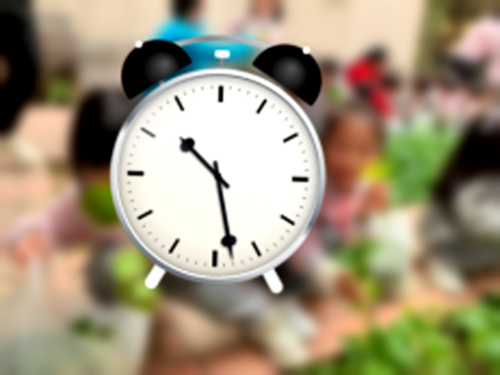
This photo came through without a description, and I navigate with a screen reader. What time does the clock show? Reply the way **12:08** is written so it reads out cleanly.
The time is **10:28**
